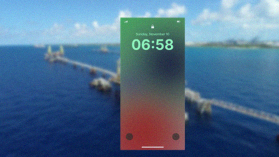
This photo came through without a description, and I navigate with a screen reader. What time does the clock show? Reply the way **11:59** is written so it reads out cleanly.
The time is **6:58**
